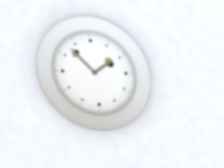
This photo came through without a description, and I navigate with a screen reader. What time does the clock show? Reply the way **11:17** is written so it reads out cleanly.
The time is **1:53**
